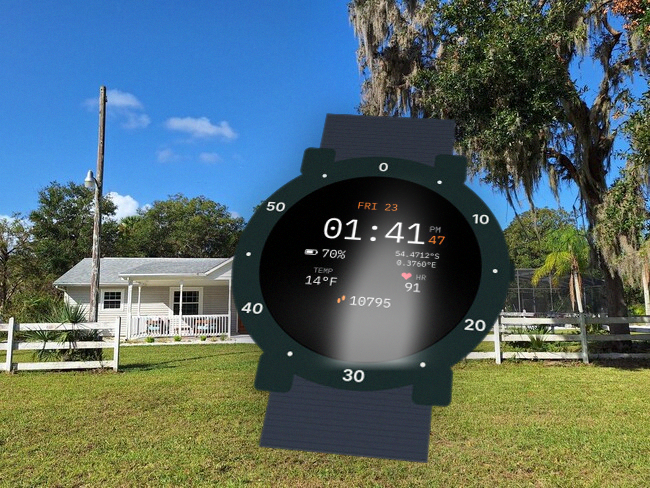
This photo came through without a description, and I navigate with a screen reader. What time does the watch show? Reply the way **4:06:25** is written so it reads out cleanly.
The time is **1:41:47**
